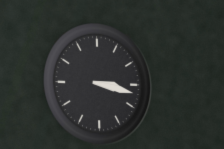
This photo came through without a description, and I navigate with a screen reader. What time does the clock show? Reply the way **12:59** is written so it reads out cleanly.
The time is **3:17**
